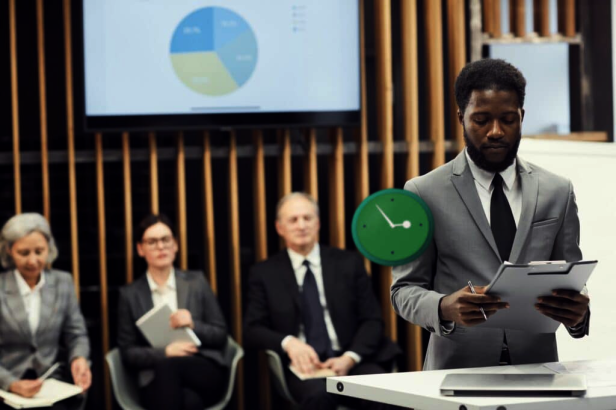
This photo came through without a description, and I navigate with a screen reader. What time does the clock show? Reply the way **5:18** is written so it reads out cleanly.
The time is **2:54**
